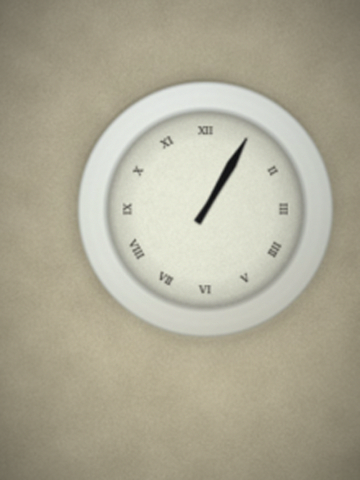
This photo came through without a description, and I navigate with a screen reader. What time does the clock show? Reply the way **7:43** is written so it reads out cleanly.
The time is **1:05**
